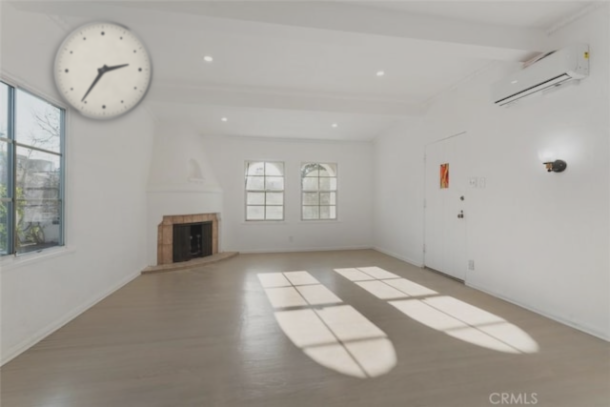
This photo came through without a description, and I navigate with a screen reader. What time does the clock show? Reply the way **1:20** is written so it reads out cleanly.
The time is **2:36**
